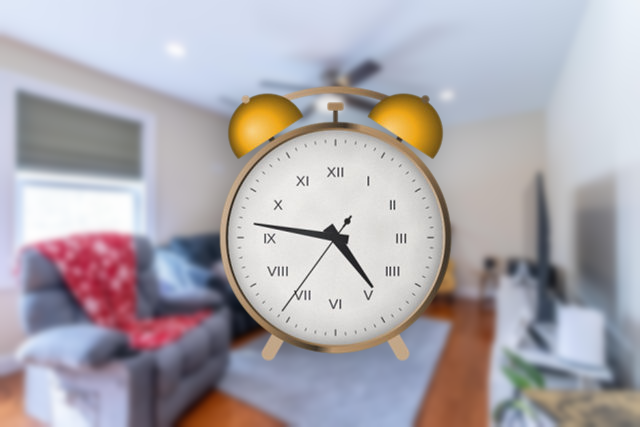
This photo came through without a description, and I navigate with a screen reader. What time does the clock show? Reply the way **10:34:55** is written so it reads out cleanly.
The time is **4:46:36**
